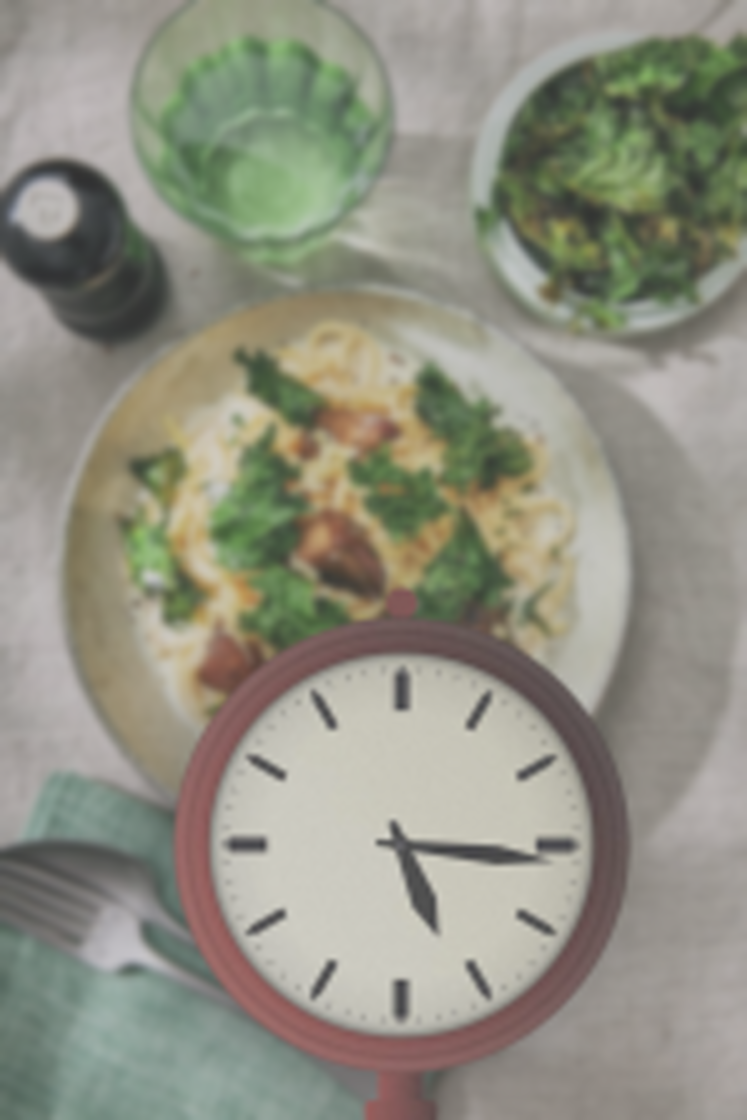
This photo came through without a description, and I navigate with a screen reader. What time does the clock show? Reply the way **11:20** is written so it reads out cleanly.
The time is **5:16**
